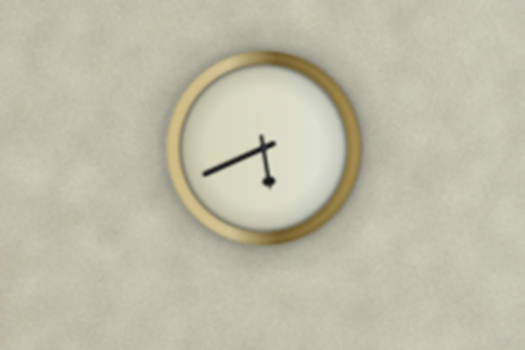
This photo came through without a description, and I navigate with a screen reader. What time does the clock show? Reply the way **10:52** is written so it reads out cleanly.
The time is **5:41**
